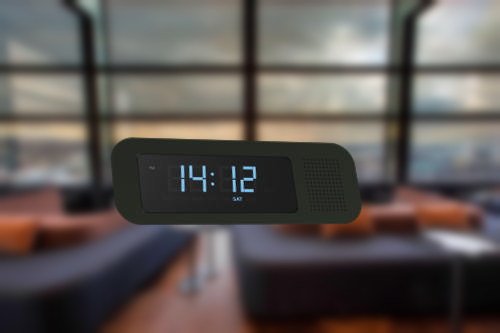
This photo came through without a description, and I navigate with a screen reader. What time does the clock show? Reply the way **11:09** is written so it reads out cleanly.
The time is **14:12**
